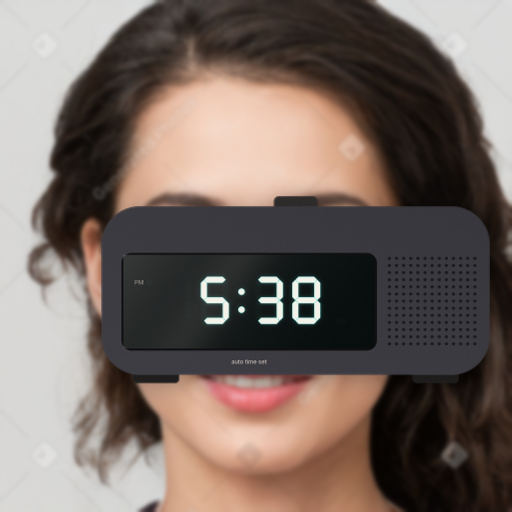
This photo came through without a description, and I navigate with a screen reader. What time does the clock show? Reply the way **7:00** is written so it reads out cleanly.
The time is **5:38**
